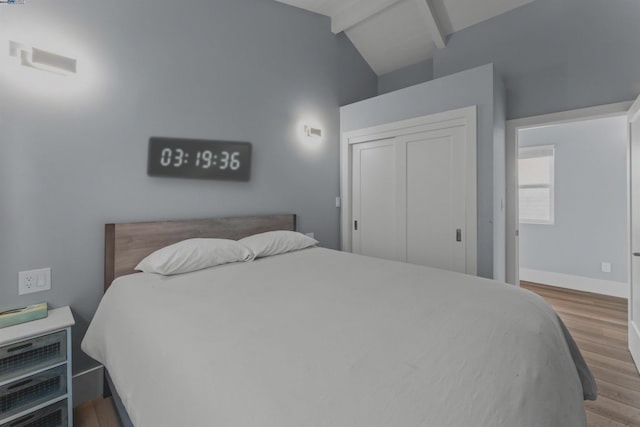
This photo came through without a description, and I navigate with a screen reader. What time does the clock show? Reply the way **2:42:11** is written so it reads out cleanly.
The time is **3:19:36**
